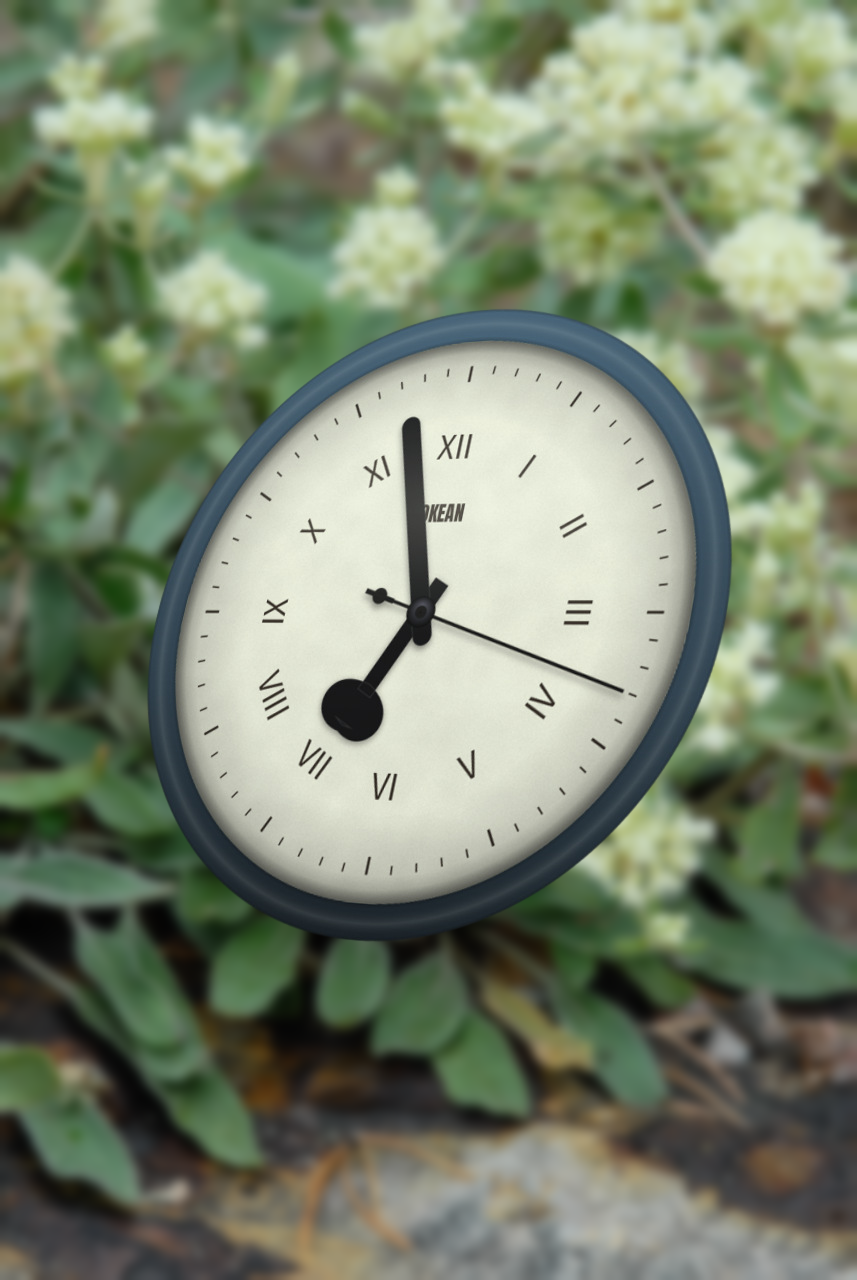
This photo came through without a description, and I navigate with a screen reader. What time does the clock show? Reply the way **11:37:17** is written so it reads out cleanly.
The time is **6:57:18**
